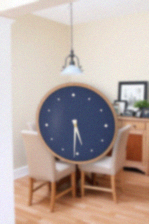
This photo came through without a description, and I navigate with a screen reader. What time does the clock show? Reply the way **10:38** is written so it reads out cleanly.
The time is **5:31**
